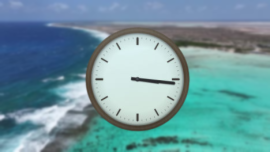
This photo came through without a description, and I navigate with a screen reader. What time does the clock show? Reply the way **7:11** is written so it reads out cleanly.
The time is **3:16**
